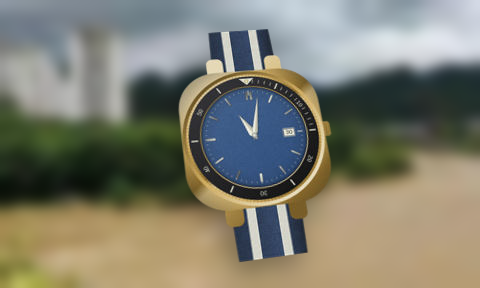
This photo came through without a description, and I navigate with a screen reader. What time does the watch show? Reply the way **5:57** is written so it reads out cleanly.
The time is **11:02**
